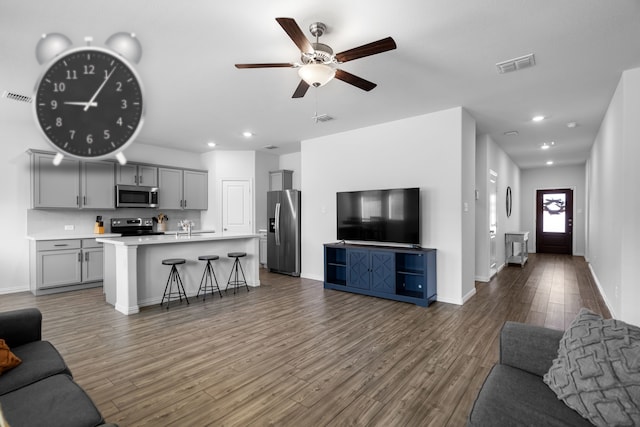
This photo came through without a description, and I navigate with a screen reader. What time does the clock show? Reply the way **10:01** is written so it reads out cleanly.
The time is **9:06**
